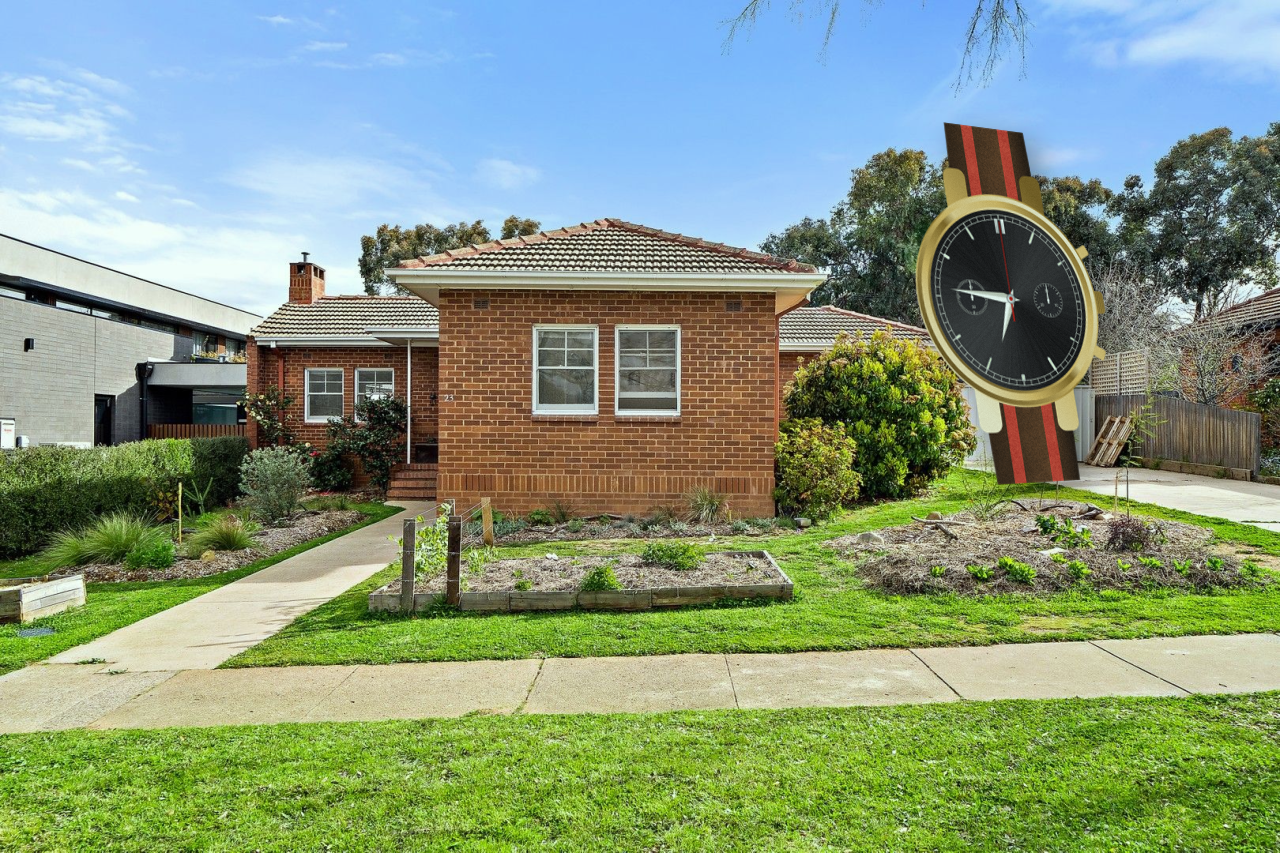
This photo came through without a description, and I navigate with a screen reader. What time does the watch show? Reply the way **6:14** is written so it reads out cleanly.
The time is **6:46**
